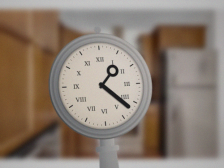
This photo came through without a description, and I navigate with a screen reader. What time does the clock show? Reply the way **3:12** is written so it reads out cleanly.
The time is **1:22**
